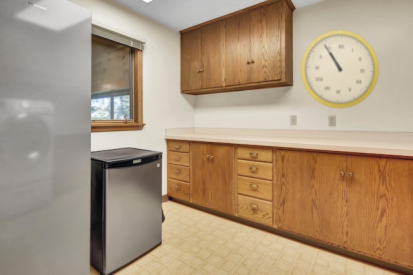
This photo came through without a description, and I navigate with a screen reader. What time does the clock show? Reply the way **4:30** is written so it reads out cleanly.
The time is **10:54**
